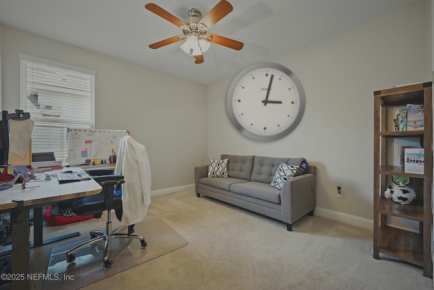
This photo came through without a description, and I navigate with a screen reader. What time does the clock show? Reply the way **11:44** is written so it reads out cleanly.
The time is **3:02**
